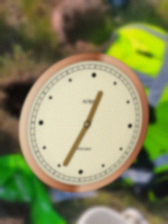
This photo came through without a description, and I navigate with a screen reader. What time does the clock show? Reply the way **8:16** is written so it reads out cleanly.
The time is **12:34**
